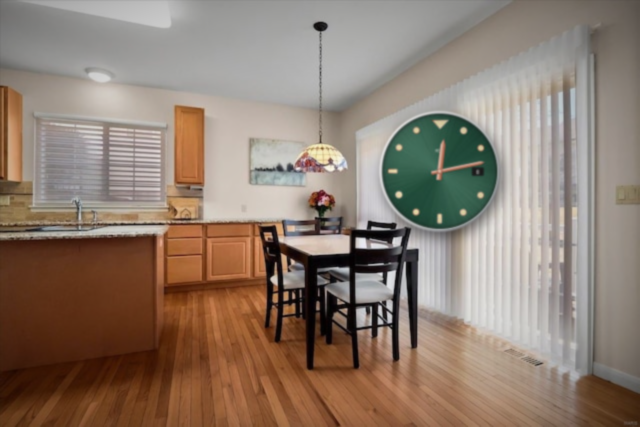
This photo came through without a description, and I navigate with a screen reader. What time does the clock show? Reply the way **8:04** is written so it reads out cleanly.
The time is **12:13**
